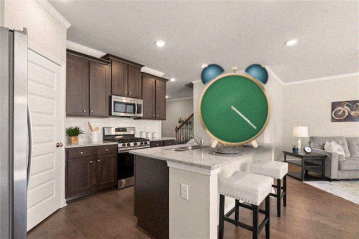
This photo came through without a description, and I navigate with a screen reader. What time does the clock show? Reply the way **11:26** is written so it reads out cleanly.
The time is **4:22**
